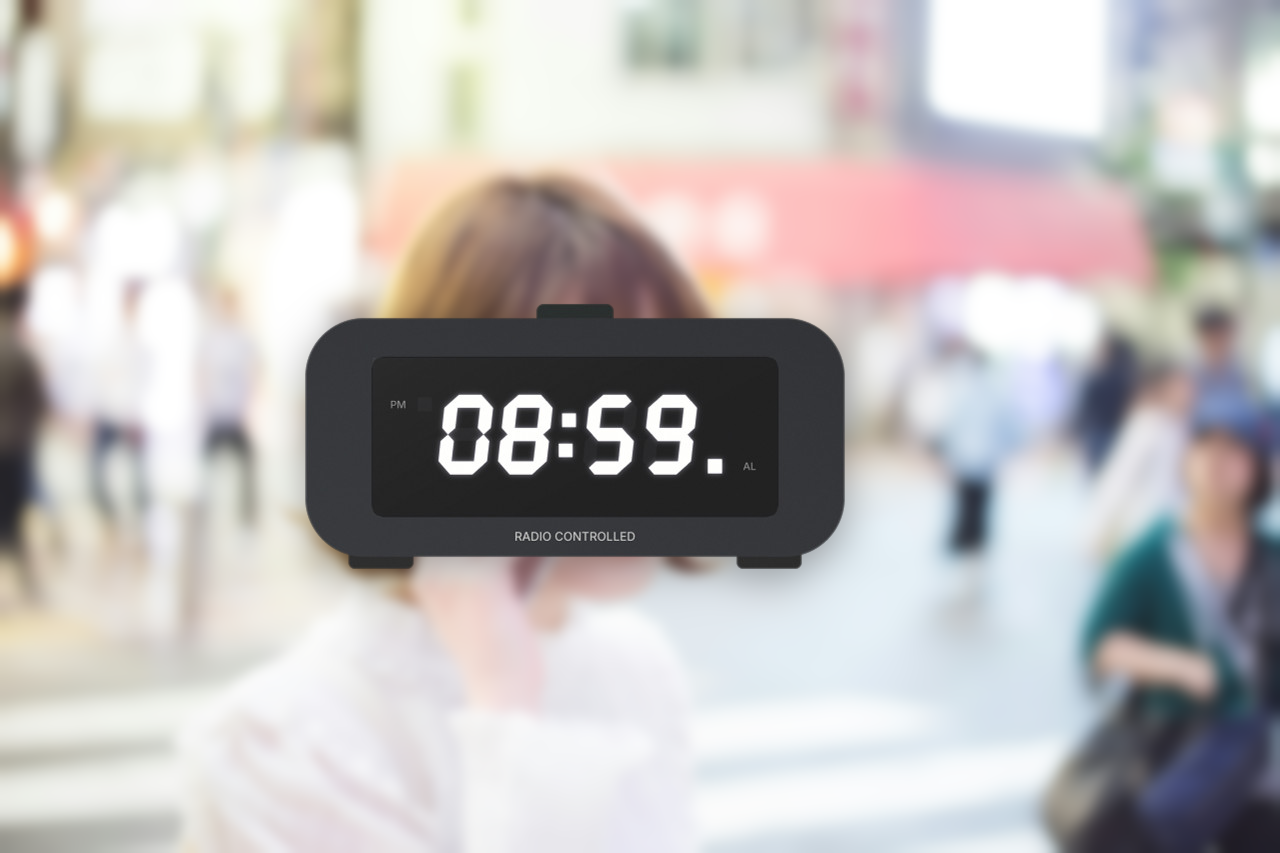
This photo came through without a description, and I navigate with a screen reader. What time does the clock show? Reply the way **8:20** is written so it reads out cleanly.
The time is **8:59**
